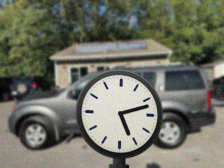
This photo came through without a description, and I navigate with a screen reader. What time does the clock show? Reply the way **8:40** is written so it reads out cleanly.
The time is **5:12**
